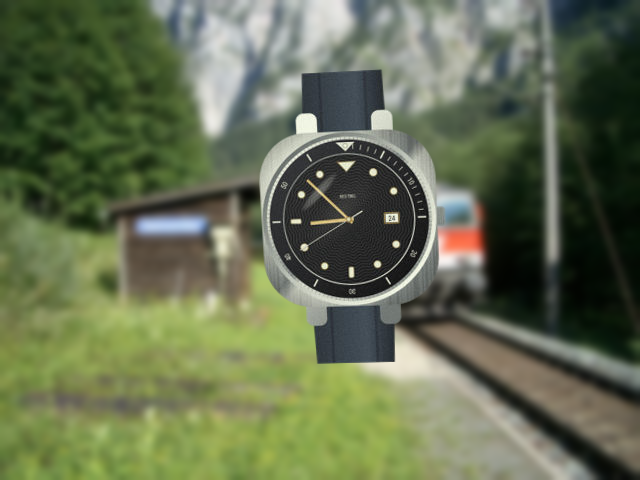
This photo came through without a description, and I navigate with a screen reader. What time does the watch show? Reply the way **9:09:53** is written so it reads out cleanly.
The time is **8:52:40**
